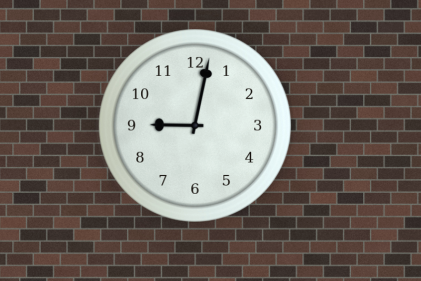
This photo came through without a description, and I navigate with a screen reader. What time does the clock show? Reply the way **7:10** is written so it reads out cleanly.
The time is **9:02**
